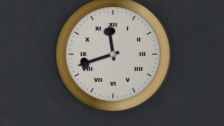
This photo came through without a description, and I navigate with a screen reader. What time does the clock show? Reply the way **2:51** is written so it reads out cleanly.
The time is **11:42**
